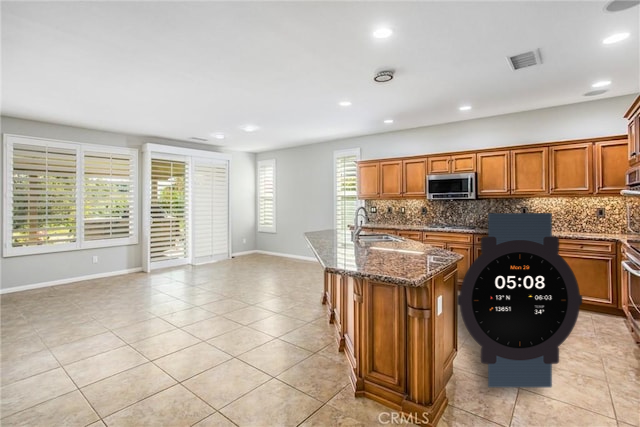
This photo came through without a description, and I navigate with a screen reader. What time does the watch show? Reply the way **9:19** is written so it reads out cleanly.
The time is **5:08**
